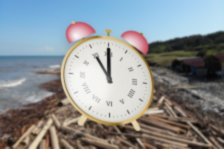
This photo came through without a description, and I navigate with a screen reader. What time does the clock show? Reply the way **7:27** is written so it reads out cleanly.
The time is **11:00**
